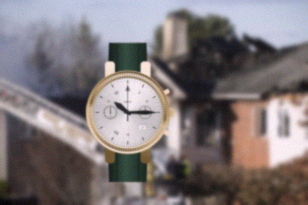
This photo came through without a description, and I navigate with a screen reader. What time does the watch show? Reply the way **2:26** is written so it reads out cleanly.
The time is **10:15**
